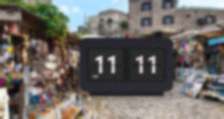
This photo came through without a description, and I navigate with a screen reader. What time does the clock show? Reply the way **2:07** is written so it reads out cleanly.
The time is **11:11**
